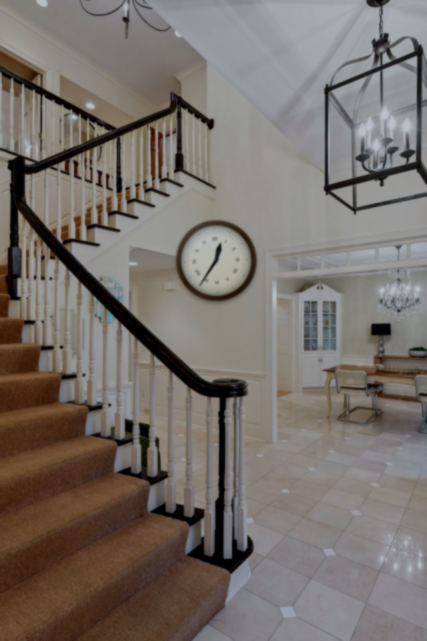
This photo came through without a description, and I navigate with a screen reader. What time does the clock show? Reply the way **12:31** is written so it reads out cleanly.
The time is **12:36**
